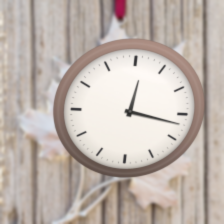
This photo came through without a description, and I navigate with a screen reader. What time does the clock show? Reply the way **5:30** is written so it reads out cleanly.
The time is **12:17**
